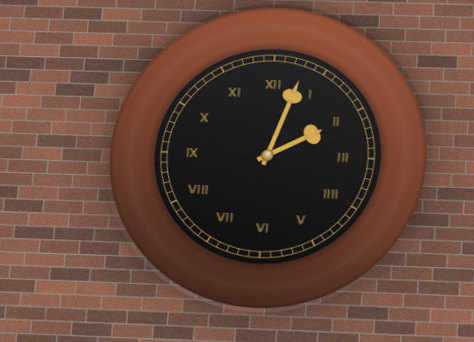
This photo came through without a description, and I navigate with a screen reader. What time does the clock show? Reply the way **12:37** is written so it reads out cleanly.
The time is **2:03**
